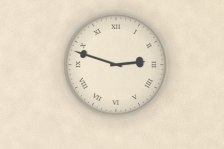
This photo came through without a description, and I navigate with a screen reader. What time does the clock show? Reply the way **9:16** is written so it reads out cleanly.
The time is **2:48**
